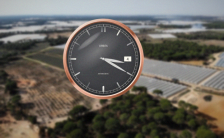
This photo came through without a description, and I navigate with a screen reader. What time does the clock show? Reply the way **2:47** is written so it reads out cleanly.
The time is **3:20**
